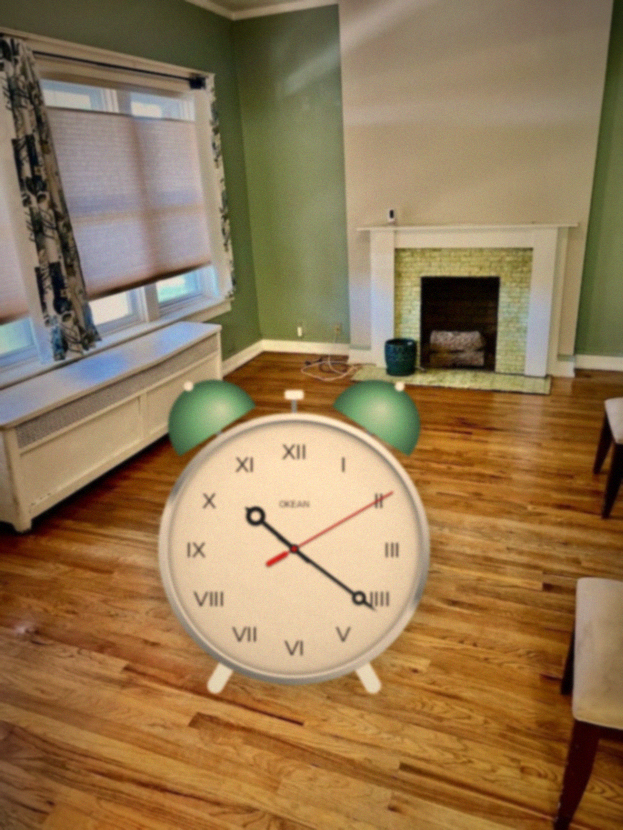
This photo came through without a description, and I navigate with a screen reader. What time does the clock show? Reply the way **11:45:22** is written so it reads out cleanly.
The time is **10:21:10**
